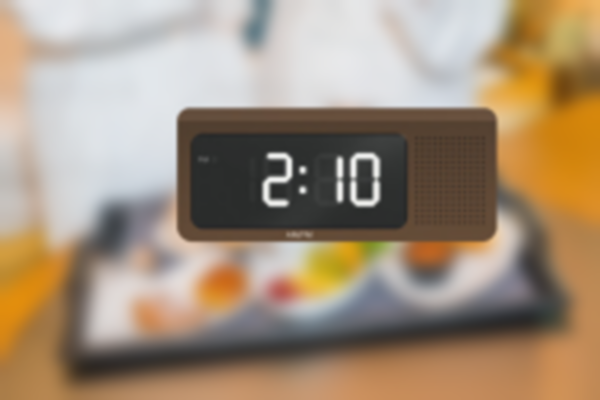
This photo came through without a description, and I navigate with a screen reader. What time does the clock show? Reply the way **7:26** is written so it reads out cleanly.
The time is **2:10**
